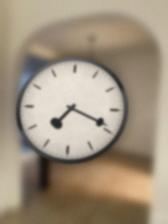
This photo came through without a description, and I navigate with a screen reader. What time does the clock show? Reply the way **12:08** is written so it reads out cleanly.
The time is **7:19**
